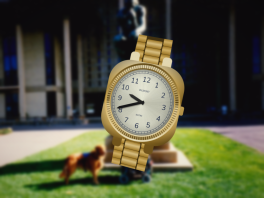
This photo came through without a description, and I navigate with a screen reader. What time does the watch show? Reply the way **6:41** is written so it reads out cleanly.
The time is **9:41**
